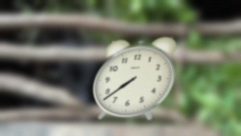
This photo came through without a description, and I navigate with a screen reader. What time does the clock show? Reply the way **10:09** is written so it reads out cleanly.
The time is **7:38**
